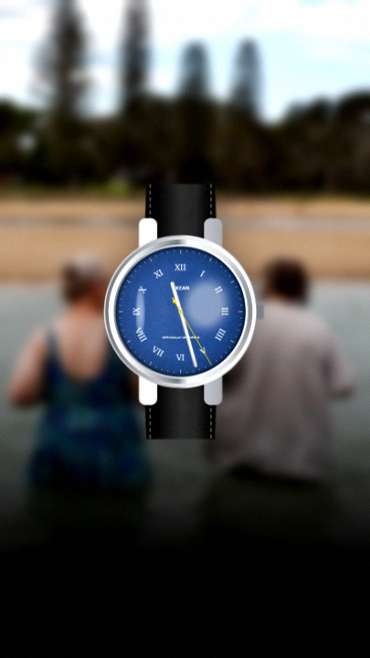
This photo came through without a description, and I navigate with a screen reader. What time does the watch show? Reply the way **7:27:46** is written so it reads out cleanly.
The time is **11:27:25**
